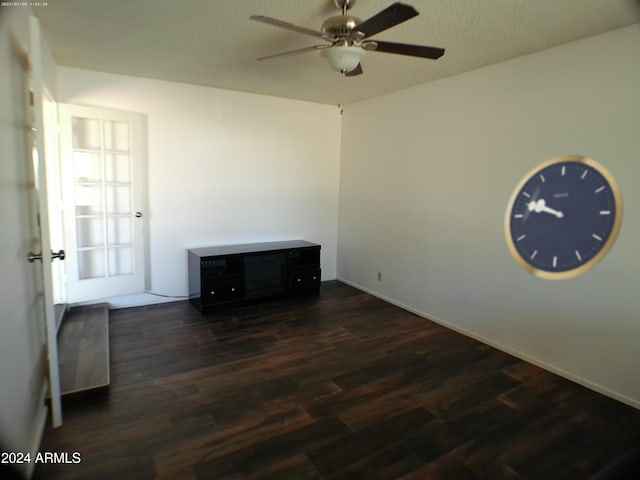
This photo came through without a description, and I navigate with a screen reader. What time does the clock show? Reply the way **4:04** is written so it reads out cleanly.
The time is **9:48**
